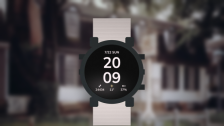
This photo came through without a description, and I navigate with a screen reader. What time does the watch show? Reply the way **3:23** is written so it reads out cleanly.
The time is **20:09**
